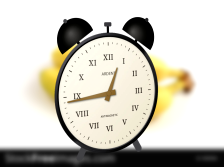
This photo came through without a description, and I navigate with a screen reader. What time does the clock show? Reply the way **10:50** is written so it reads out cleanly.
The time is **12:44**
